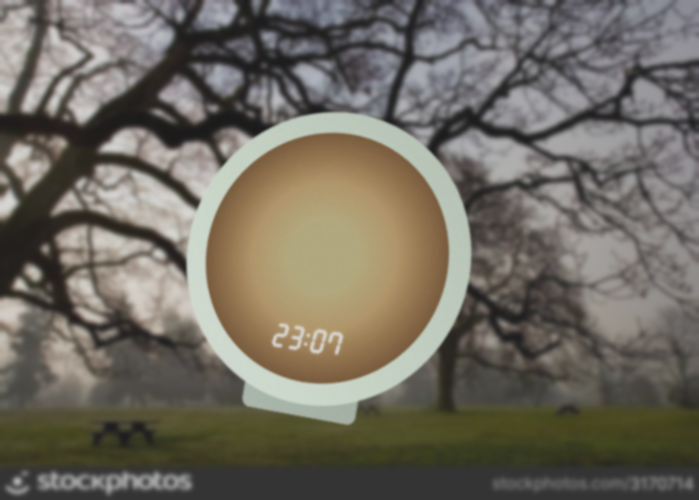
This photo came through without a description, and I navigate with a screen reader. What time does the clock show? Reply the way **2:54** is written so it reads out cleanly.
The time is **23:07**
